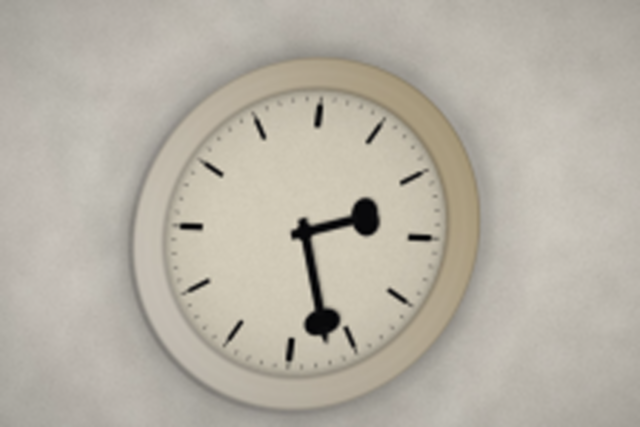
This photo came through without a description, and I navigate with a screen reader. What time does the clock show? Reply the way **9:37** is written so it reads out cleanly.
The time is **2:27**
